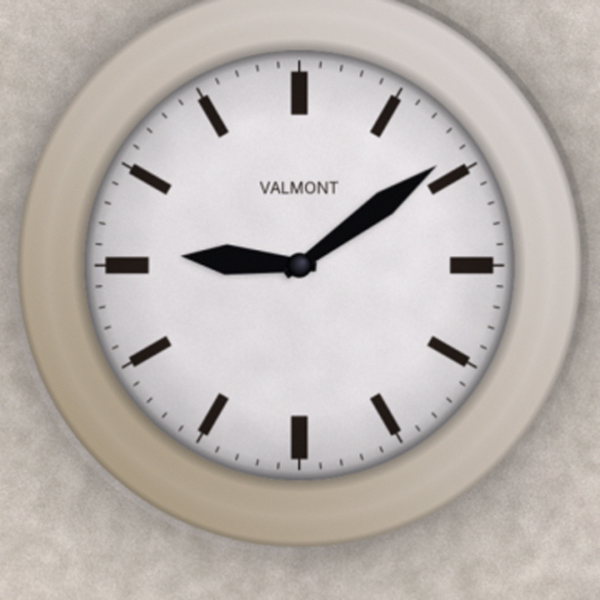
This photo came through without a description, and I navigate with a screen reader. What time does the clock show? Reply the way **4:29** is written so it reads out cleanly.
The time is **9:09**
